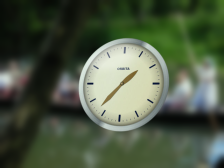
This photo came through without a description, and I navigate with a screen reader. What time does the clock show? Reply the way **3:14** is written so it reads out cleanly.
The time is **1:37**
